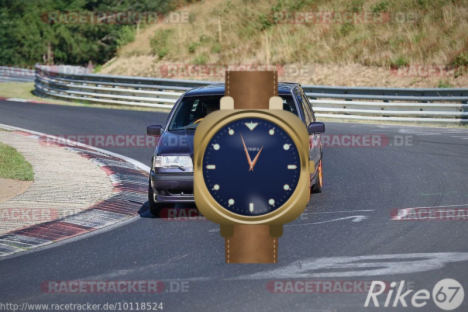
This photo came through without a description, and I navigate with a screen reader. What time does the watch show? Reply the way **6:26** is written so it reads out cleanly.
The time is **12:57**
